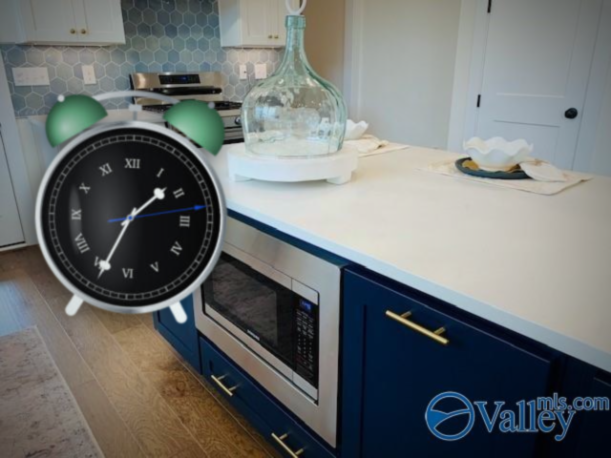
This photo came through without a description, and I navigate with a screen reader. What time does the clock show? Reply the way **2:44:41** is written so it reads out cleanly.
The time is **1:34:13**
